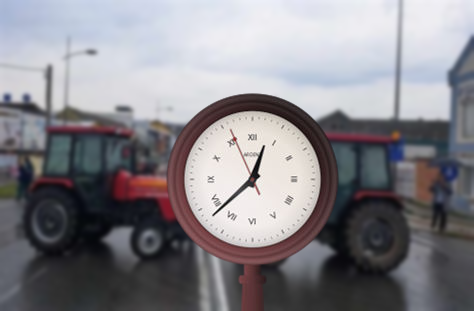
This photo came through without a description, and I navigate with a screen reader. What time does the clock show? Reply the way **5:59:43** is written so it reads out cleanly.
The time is **12:37:56**
